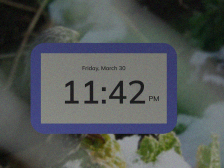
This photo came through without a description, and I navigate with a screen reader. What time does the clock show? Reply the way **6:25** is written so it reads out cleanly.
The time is **11:42**
